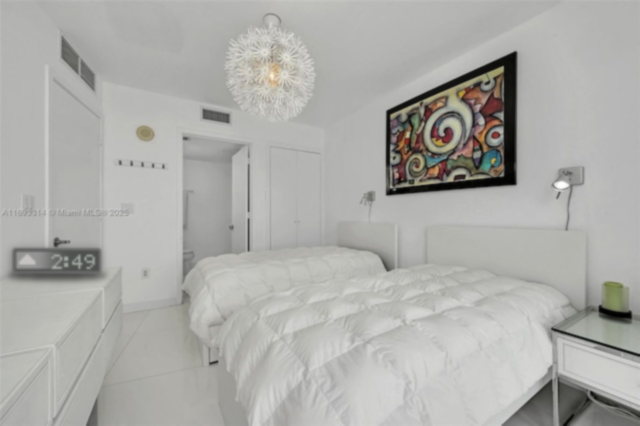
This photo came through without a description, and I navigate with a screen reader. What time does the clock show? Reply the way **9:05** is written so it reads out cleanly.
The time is **2:49**
